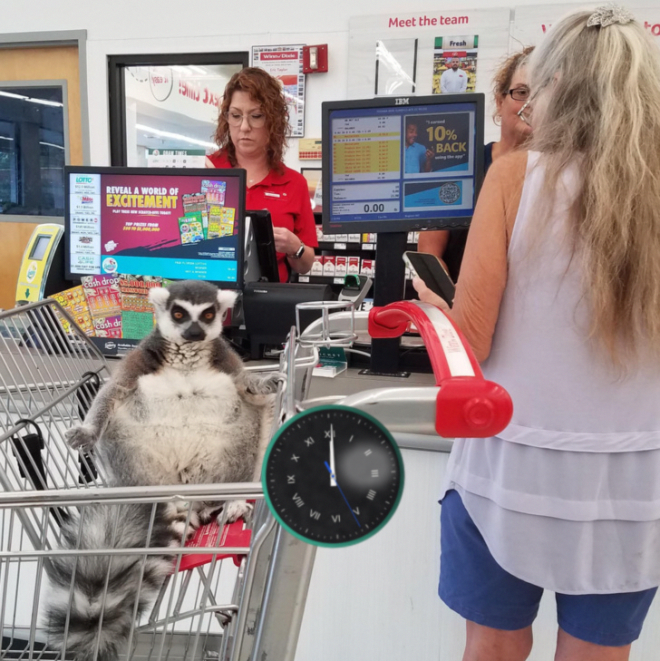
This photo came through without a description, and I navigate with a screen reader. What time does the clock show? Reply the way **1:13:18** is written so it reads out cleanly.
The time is **12:00:26**
